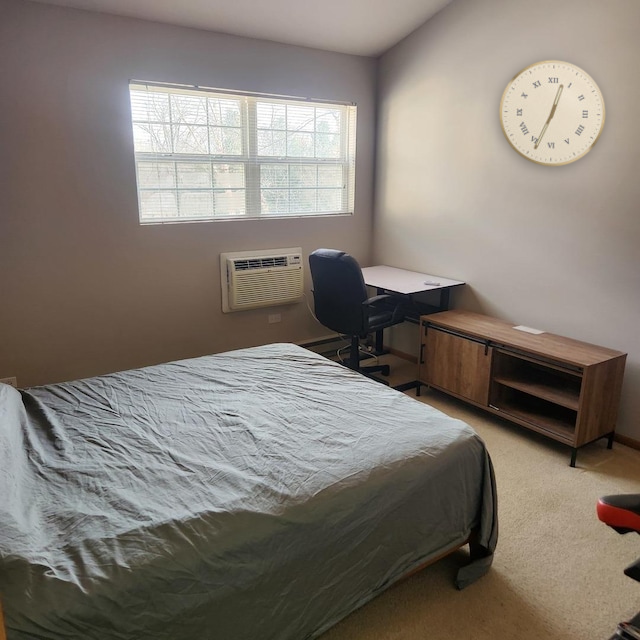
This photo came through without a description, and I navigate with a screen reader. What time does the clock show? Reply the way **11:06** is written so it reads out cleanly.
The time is **12:34**
